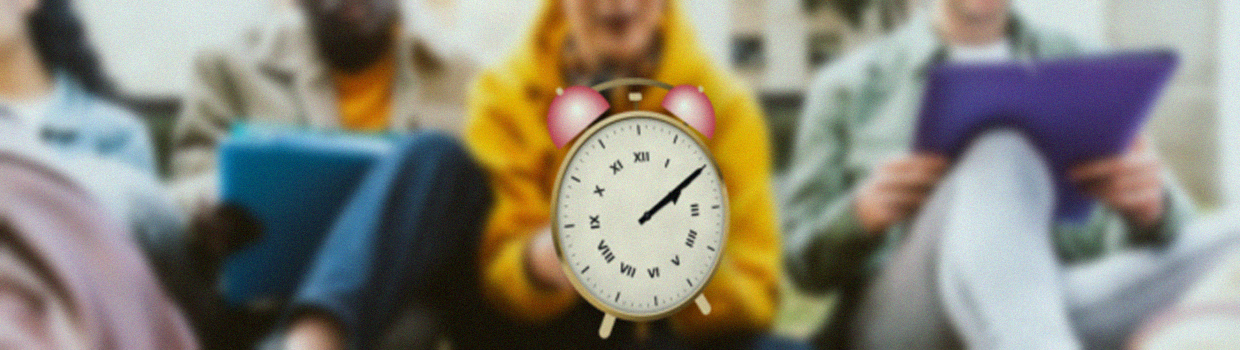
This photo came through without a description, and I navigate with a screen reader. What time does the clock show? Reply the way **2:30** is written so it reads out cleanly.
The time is **2:10**
